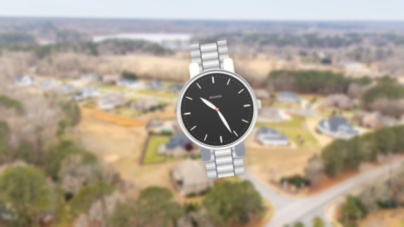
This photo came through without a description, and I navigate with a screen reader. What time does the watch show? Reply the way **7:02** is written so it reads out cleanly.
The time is **10:26**
